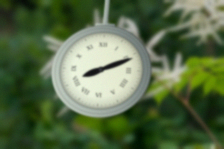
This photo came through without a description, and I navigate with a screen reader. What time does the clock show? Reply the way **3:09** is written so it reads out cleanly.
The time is **8:11**
